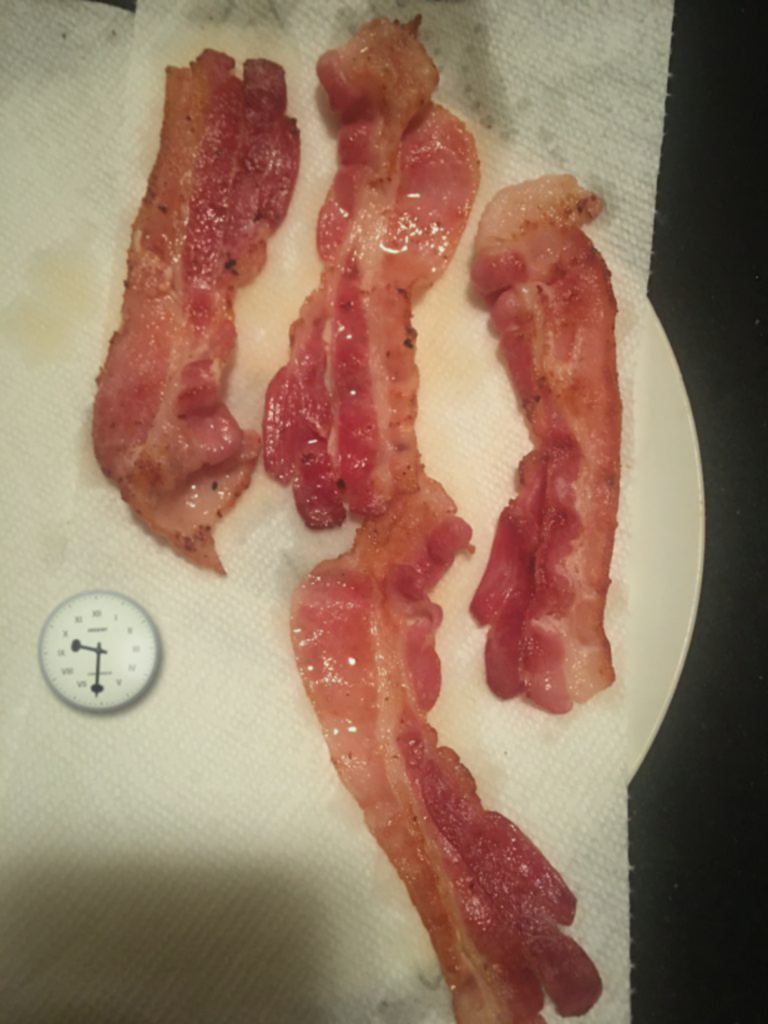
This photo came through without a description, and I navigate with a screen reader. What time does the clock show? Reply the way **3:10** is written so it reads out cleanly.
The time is **9:31**
